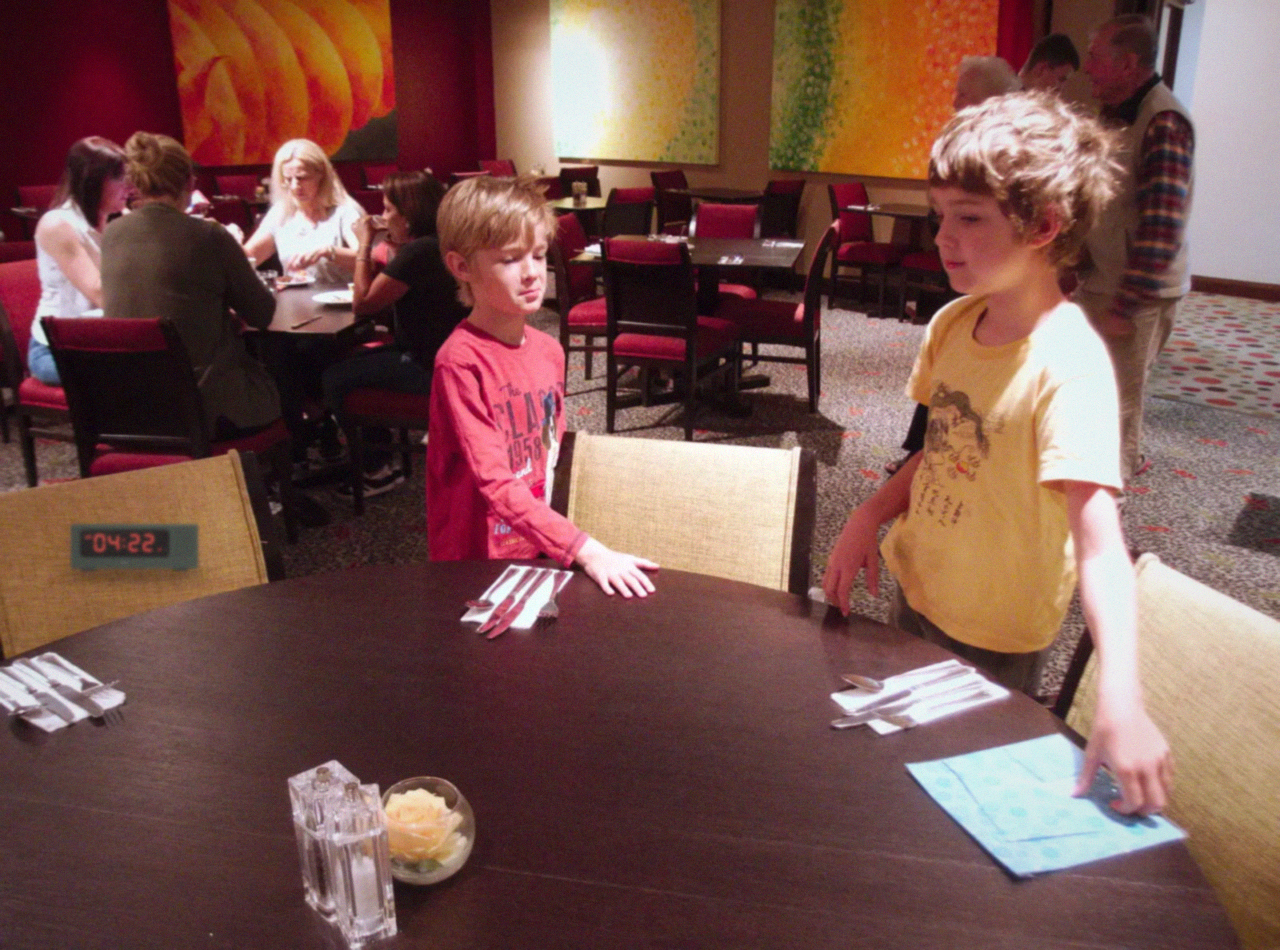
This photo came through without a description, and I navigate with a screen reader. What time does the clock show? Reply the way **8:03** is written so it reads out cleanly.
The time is **4:22**
